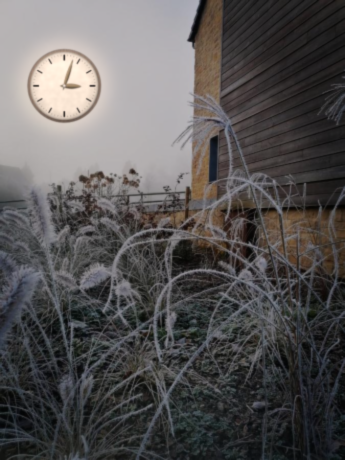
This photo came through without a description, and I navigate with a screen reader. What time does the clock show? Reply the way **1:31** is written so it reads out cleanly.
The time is **3:03**
